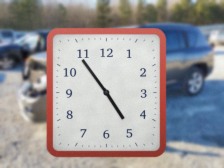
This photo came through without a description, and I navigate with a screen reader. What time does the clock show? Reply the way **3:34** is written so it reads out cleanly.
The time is **4:54**
